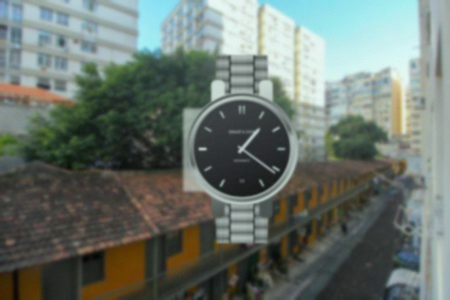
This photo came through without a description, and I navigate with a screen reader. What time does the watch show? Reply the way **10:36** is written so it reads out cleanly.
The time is **1:21**
